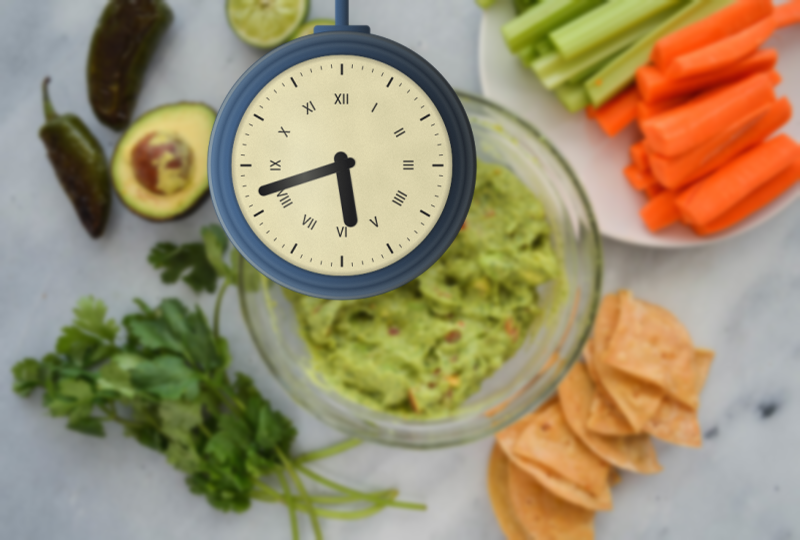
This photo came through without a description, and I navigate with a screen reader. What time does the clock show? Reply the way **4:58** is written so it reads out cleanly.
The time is **5:42**
